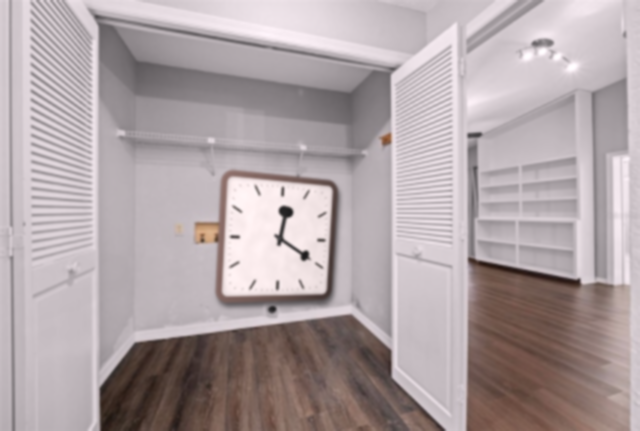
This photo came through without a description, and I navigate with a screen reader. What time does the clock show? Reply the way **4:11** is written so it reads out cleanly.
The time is **12:20**
